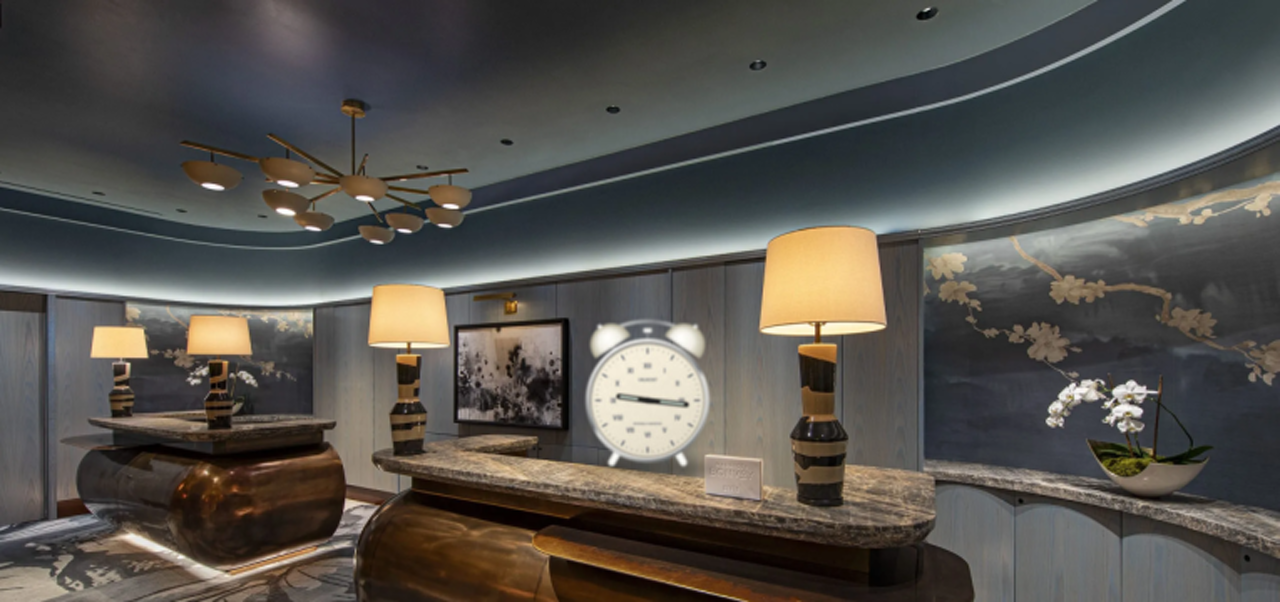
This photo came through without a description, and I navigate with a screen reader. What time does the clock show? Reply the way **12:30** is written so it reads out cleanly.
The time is **9:16**
